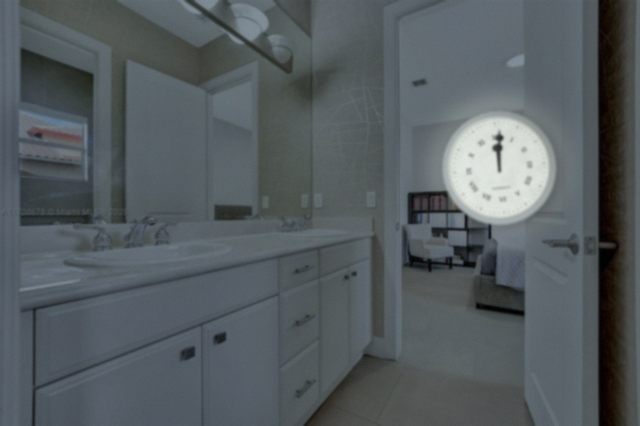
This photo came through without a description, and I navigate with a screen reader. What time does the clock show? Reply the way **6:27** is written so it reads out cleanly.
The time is **12:01**
